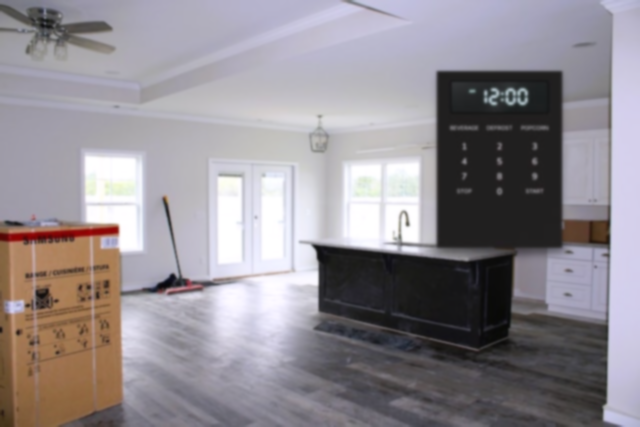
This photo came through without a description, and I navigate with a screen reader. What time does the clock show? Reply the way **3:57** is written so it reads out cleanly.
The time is **12:00**
